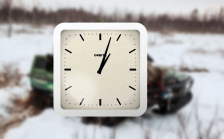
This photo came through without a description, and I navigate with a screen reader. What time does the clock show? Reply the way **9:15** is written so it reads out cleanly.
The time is **1:03**
